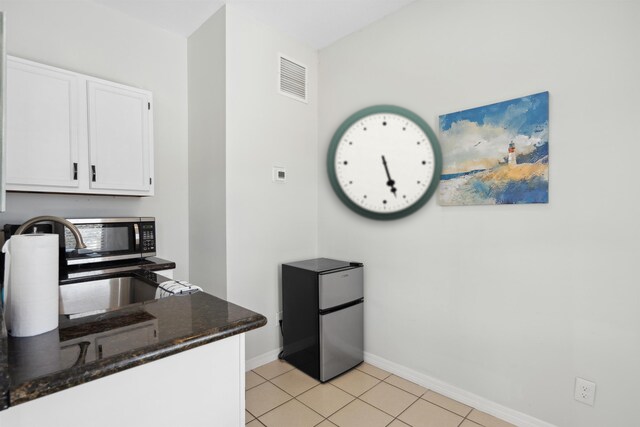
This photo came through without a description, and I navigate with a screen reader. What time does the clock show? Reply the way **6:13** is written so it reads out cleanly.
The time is **5:27**
